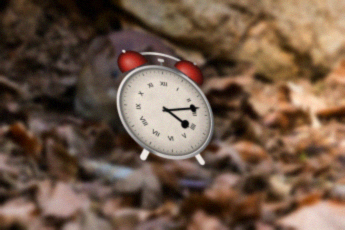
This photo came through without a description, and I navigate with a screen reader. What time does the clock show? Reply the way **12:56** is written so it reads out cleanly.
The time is **4:13**
